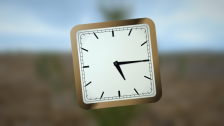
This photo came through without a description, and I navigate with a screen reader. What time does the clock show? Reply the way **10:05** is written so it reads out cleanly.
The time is **5:15**
